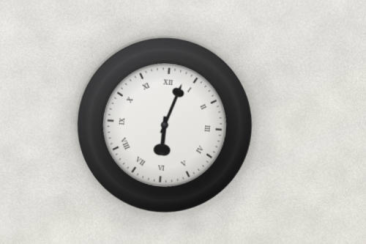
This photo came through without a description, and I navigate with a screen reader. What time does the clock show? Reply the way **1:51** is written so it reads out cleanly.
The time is **6:03**
